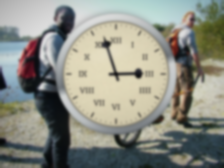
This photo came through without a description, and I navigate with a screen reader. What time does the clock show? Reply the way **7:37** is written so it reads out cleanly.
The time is **2:57**
